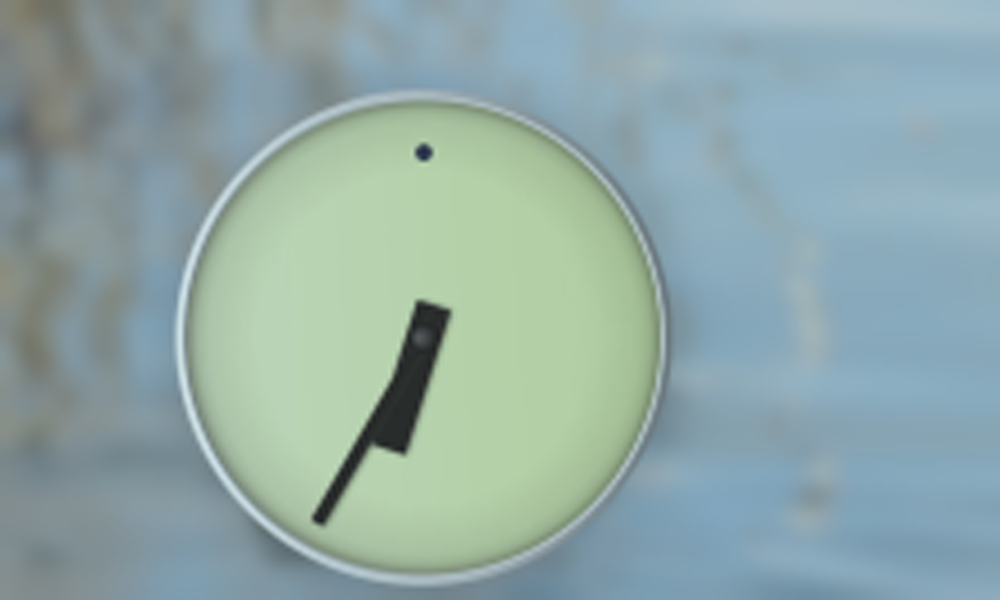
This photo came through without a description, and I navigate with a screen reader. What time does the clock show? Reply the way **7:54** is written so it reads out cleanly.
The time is **6:35**
